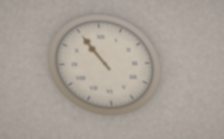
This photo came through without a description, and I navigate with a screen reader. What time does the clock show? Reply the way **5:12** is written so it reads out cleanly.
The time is **10:55**
